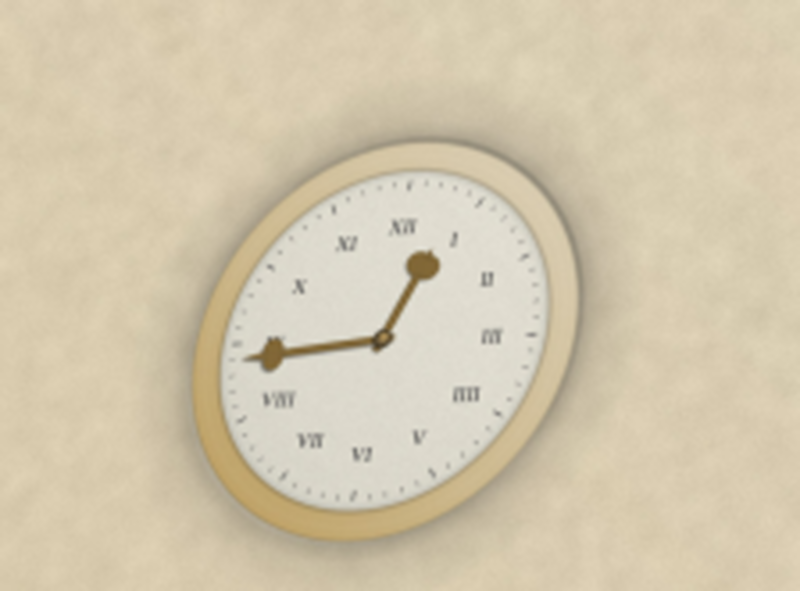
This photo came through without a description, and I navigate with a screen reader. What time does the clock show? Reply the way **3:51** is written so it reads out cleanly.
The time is **12:44**
